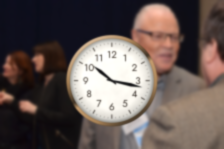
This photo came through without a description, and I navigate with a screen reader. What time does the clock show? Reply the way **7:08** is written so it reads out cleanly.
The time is **10:17**
